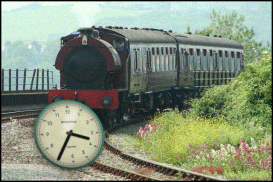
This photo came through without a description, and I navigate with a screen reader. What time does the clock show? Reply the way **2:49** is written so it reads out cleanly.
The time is **3:35**
